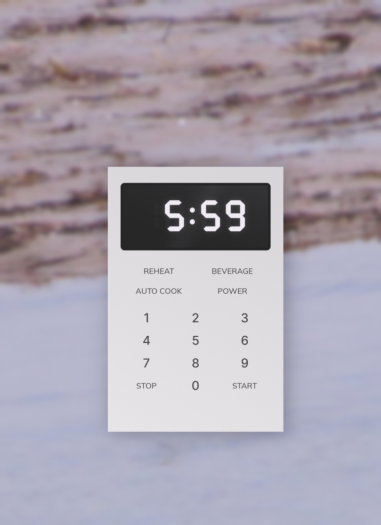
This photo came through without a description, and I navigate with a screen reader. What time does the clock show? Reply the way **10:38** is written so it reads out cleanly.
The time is **5:59**
